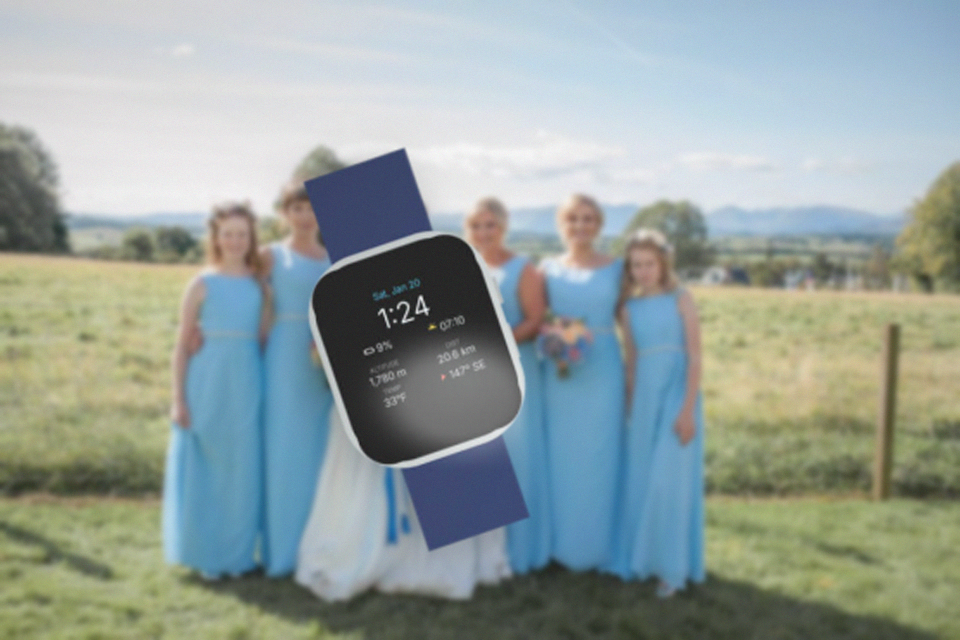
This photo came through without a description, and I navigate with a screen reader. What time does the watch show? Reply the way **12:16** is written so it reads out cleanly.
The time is **1:24**
